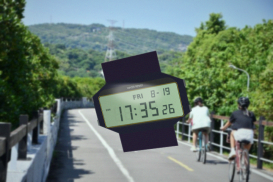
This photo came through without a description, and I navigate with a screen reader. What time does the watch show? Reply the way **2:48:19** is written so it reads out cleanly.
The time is **17:35:26**
